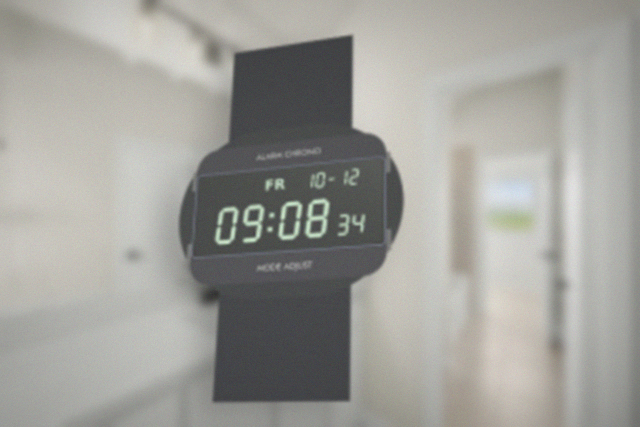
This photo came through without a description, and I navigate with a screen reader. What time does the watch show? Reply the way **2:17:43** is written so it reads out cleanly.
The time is **9:08:34**
